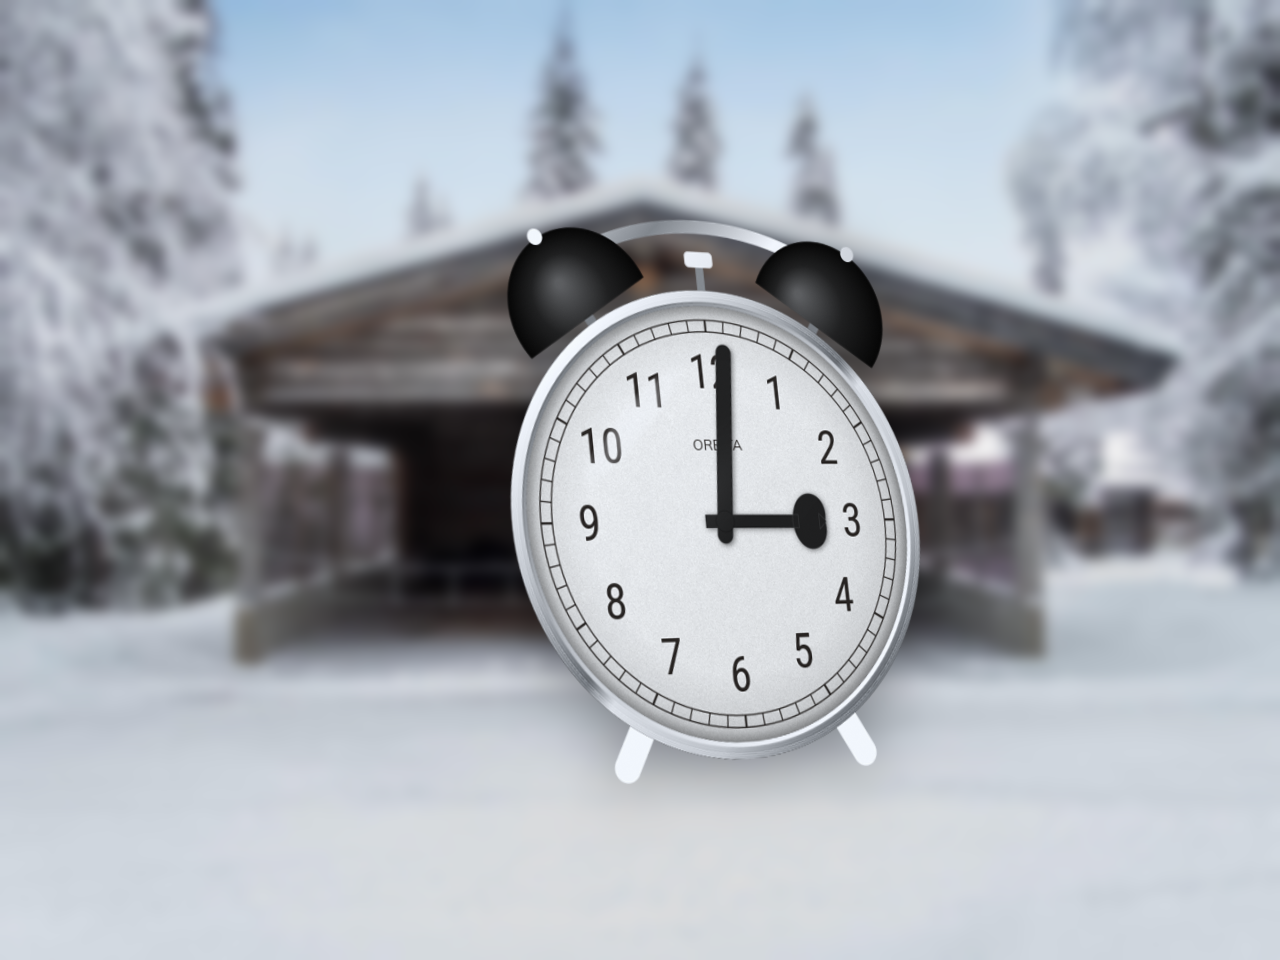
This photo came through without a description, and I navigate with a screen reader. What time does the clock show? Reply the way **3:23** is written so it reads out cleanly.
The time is **3:01**
